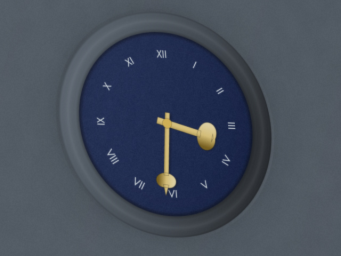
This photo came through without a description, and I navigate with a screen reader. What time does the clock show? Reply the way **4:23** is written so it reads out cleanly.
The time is **3:31**
